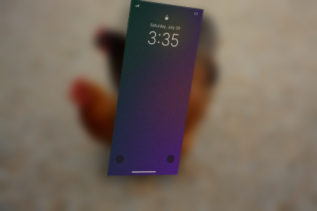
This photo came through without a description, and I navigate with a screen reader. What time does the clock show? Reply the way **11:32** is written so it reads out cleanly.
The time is **3:35**
